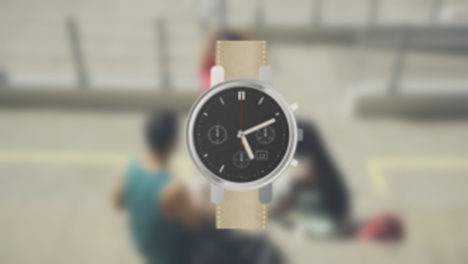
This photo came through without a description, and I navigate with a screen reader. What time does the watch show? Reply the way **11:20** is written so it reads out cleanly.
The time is **5:11**
